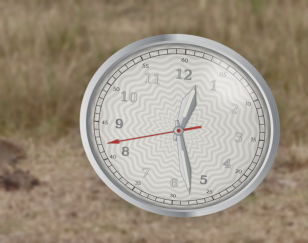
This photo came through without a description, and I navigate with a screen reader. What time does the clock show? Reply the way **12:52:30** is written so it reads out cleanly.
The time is **12:27:42**
